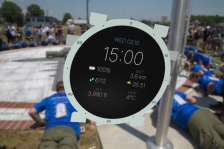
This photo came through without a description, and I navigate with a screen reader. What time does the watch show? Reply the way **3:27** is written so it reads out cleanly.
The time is **15:00**
